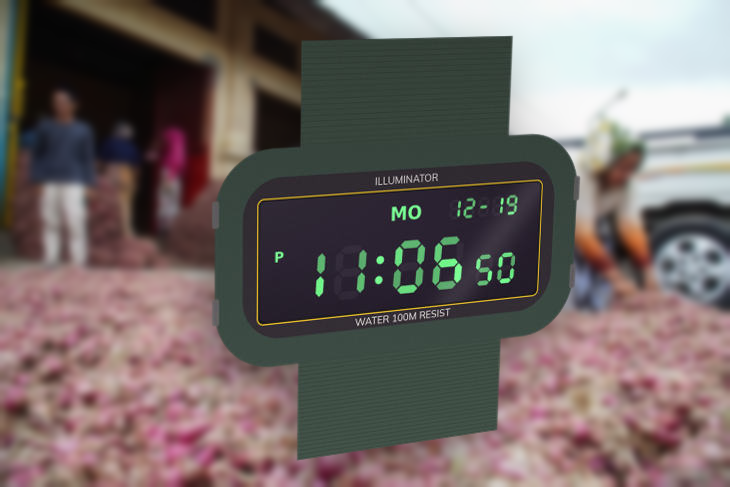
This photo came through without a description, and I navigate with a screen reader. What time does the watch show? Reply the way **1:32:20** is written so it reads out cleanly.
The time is **11:06:50**
